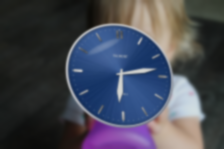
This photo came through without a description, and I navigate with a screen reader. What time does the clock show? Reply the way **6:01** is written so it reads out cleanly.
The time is **6:13**
